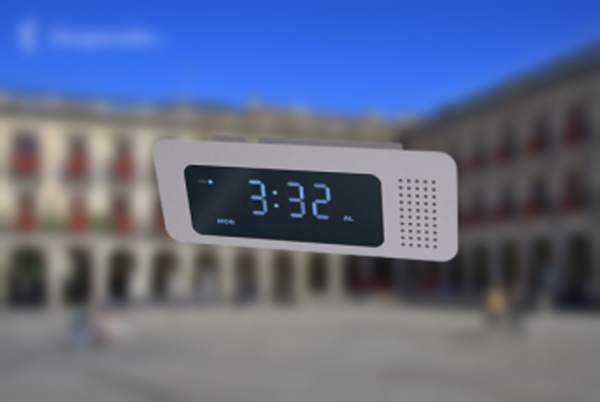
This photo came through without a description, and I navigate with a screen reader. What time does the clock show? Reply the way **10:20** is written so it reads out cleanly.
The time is **3:32**
